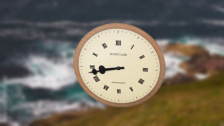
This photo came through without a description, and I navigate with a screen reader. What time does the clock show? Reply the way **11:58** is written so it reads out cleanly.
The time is **8:43**
